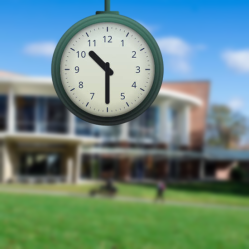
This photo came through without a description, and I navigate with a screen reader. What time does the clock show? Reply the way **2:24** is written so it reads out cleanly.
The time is **10:30**
